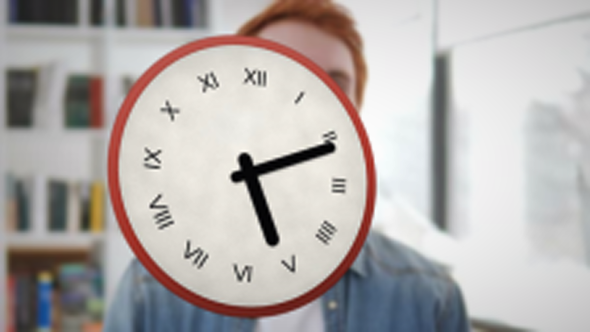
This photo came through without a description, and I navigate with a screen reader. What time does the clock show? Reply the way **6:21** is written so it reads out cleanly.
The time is **5:11**
